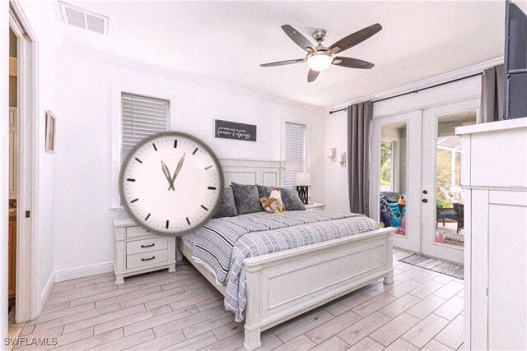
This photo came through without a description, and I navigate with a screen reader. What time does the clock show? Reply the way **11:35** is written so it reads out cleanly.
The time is **11:03**
